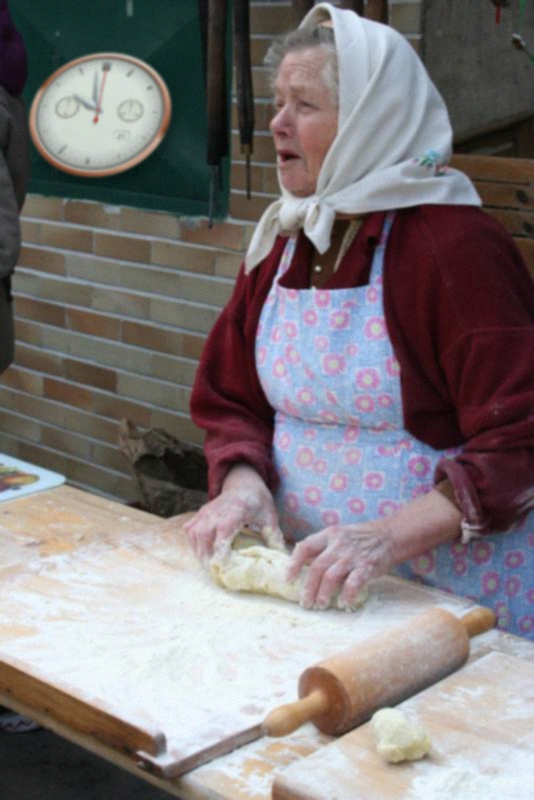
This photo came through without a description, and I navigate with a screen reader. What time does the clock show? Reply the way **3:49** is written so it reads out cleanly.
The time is **9:58**
